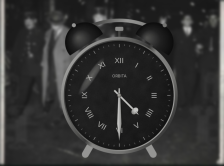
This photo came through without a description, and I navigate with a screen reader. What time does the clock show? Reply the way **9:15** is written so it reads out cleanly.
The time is **4:30**
